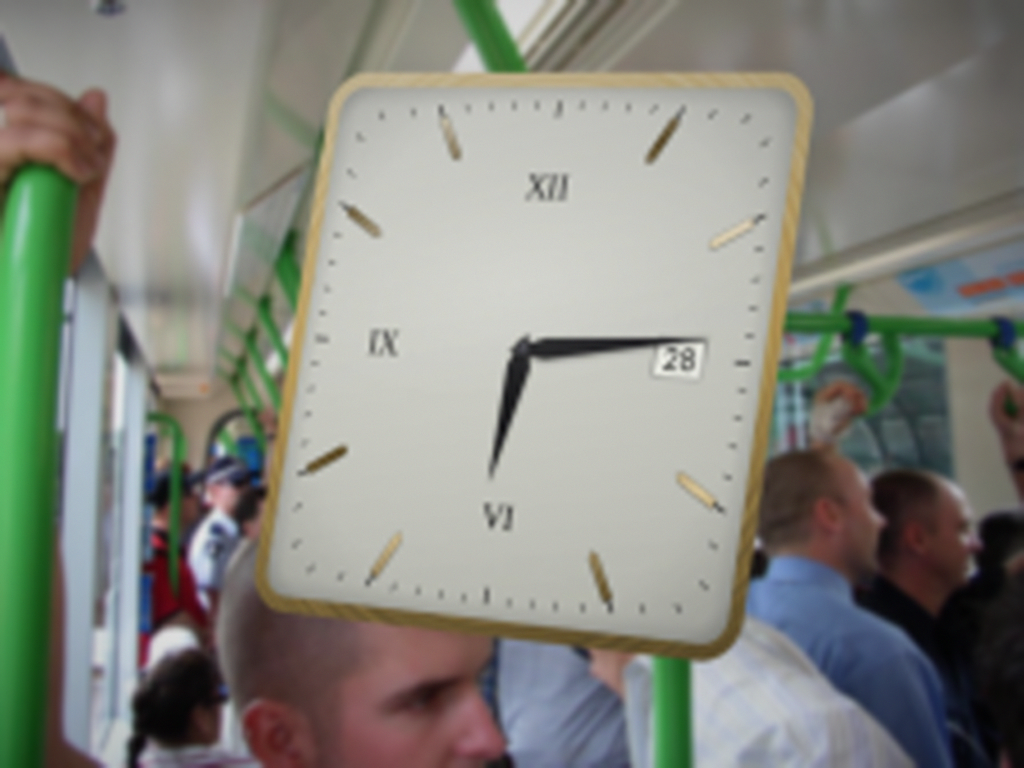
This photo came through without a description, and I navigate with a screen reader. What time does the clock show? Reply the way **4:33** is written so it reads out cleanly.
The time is **6:14**
